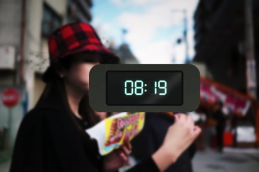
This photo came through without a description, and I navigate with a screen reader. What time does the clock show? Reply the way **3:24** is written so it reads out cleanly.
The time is **8:19**
